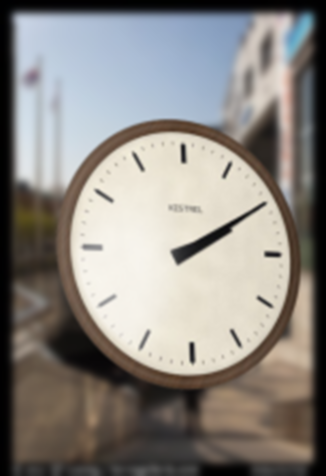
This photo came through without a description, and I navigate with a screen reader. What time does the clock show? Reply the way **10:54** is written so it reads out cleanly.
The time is **2:10**
